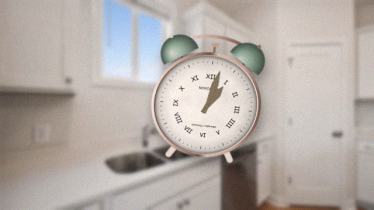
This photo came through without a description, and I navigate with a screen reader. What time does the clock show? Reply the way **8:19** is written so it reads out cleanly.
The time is **1:02**
